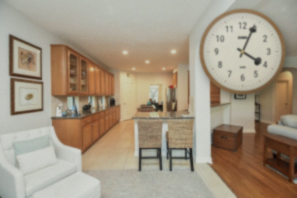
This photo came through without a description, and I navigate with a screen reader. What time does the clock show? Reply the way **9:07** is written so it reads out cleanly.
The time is **4:04**
